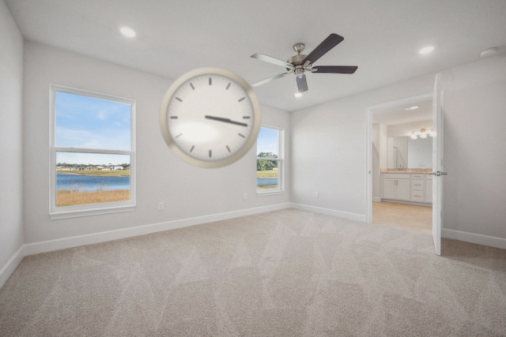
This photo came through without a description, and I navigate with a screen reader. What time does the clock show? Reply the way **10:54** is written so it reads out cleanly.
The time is **3:17**
